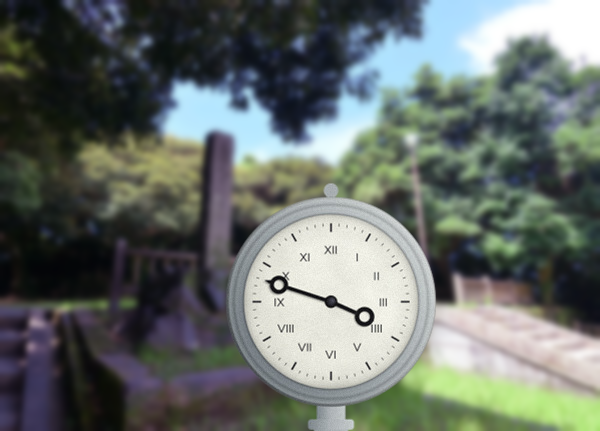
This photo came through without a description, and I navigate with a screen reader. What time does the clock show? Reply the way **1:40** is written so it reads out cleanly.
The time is **3:48**
